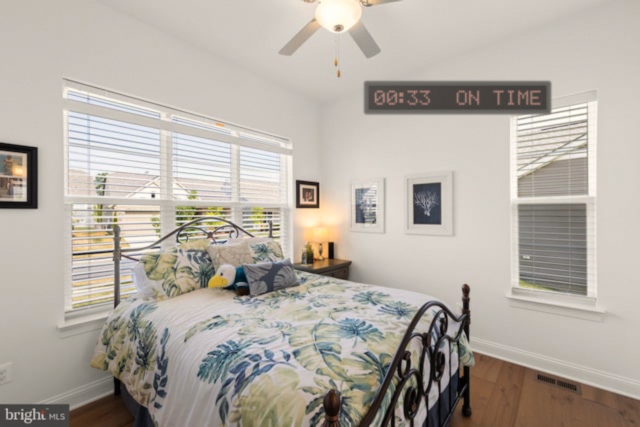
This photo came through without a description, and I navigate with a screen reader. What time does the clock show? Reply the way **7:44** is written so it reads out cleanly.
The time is **0:33**
